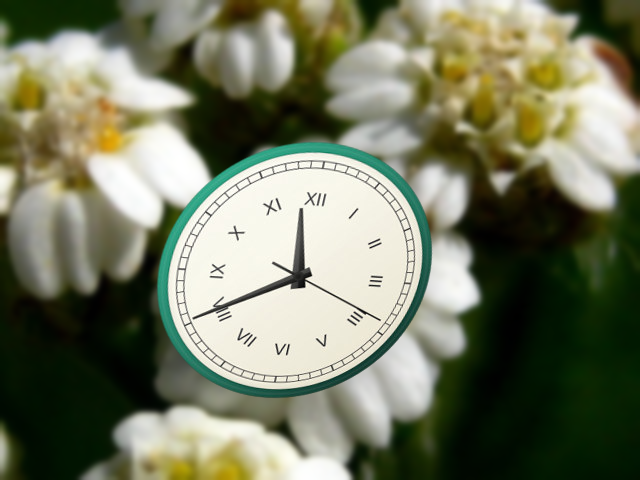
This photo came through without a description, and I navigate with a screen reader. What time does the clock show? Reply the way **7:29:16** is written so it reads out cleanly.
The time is **11:40:19**
